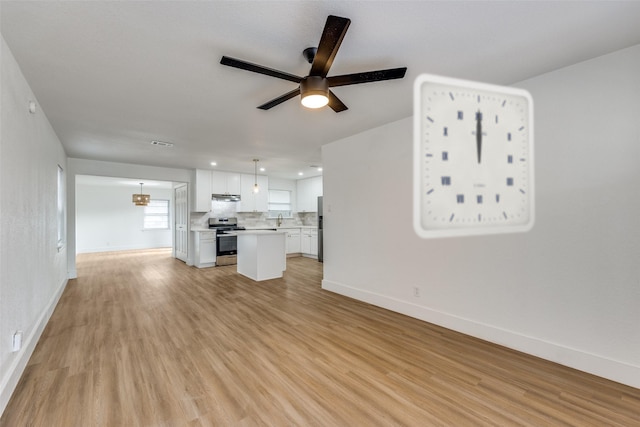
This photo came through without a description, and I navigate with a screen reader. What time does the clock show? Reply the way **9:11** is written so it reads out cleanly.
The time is **12:00**
